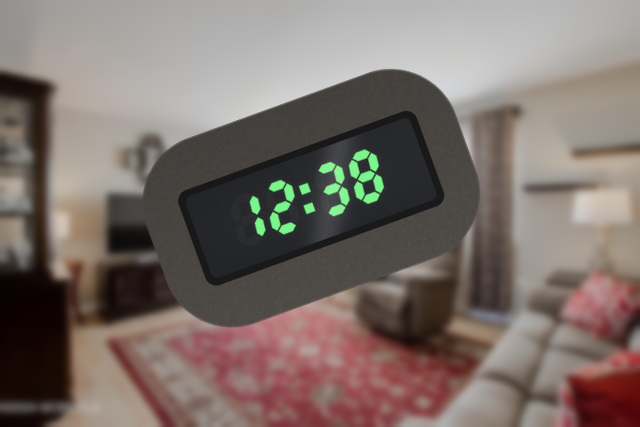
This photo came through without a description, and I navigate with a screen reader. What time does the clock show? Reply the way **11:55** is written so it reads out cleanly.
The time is **12:38**
